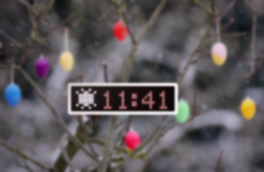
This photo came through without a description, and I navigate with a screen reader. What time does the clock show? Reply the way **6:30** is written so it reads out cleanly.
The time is **11:41**
